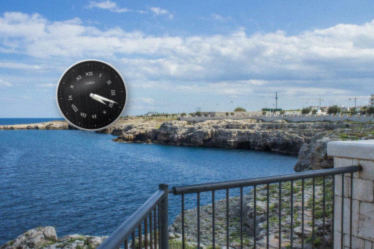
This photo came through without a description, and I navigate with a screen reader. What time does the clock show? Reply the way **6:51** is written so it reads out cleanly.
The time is **4:19**
